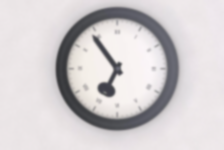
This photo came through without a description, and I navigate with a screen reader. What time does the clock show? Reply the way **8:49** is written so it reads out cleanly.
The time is **6:54**
